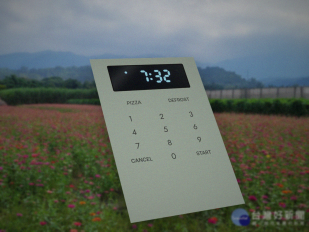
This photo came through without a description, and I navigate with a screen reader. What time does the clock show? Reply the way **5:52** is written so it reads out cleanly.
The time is **7:32**
